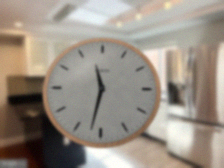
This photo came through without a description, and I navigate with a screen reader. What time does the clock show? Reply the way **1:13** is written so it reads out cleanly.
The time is **11:32**
